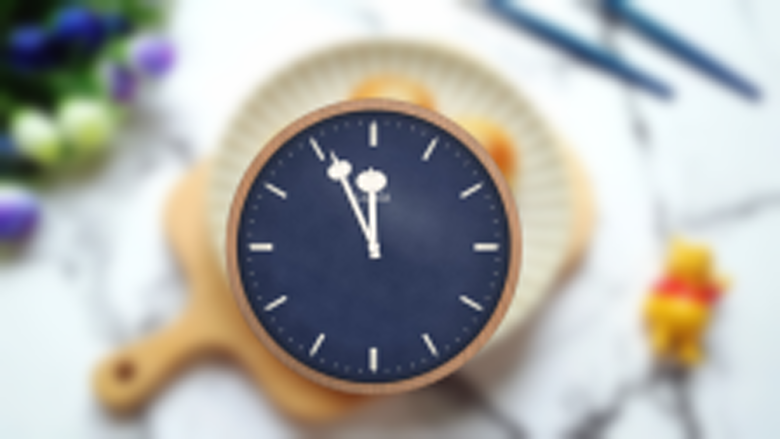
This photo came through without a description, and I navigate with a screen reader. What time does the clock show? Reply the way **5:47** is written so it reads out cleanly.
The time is **11:56**
